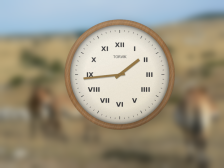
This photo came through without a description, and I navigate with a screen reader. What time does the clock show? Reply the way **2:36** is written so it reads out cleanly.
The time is **1:44**
